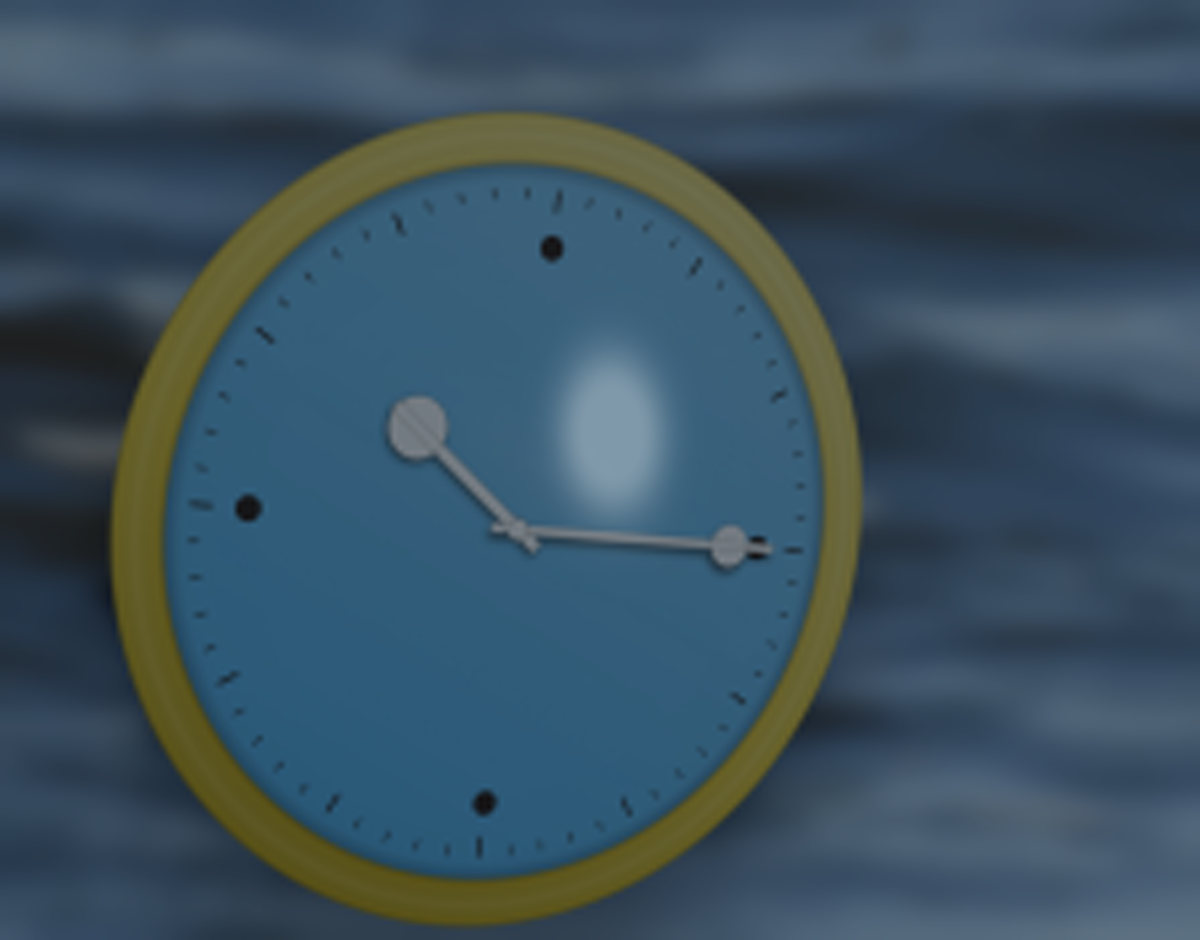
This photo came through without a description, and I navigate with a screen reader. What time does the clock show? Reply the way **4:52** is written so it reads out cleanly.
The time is **10:15**
